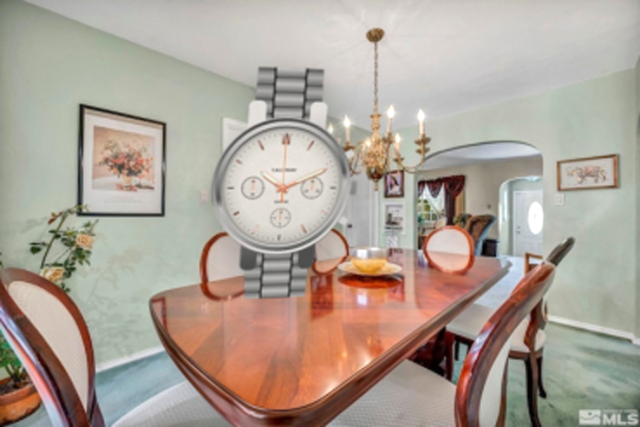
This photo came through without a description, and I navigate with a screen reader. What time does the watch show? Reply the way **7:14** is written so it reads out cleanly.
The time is **10:11**
